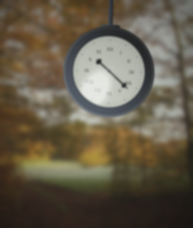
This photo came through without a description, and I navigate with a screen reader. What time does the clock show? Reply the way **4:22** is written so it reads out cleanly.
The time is **10:22**
